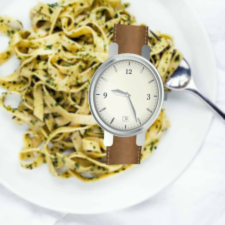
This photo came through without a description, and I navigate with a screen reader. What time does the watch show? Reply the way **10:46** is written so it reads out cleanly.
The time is **9:26**
